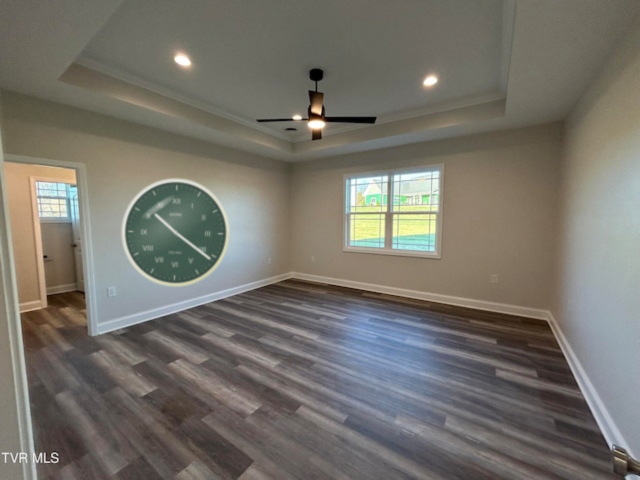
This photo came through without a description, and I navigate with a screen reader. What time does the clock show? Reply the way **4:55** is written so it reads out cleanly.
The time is **10:21**
